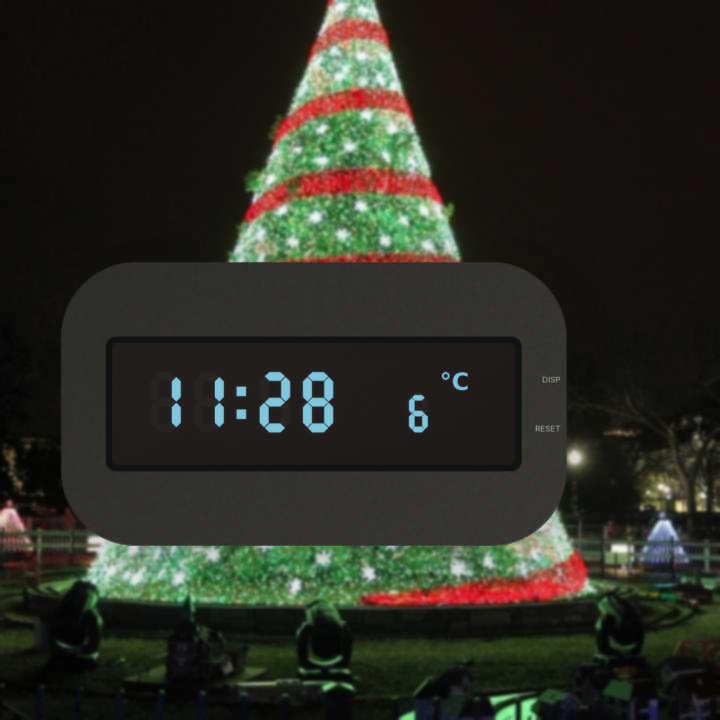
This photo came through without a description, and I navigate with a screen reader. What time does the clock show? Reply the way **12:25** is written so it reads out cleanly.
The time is **11:28**
